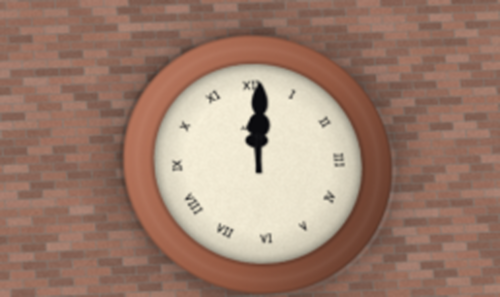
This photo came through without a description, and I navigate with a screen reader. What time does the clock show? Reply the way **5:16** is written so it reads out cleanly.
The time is **12:01**
